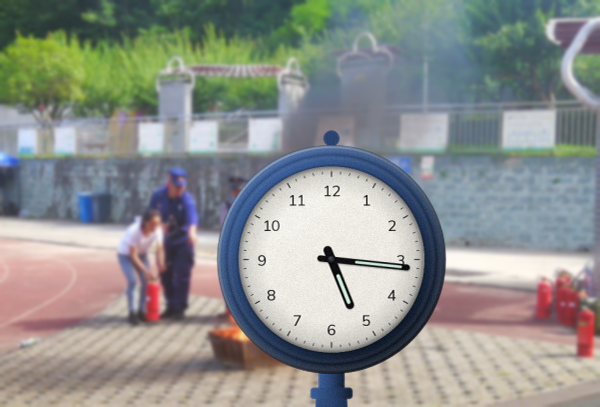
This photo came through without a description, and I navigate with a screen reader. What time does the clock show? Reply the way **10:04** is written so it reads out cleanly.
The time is **5:16**
